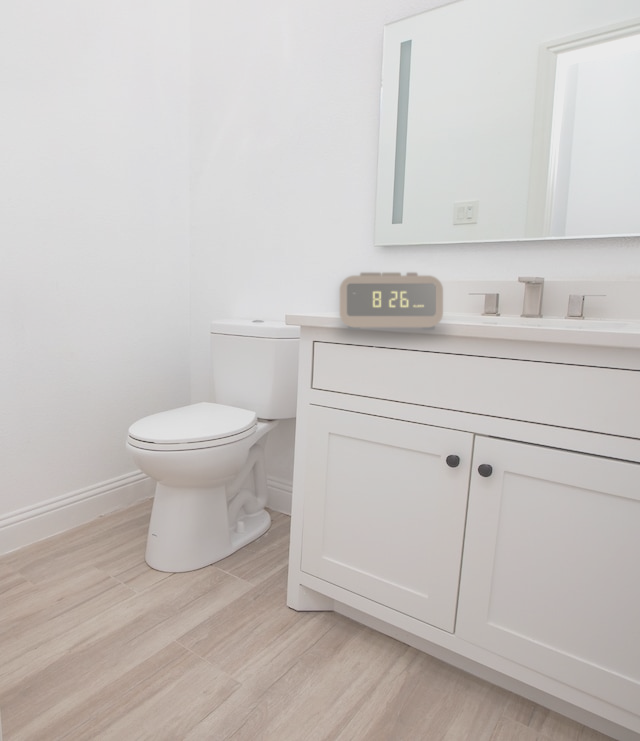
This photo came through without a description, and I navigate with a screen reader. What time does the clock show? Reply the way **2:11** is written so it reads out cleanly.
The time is **8:26**
